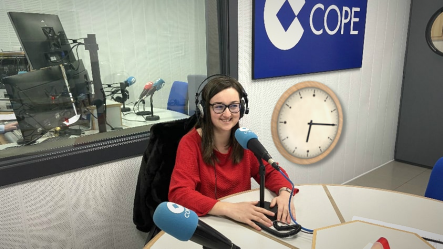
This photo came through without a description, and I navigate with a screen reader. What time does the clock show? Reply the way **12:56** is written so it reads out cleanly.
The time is **6:15**
